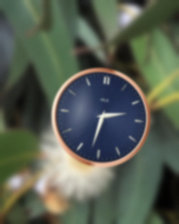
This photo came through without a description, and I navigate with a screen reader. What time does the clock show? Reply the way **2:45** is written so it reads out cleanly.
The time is **2:32**
